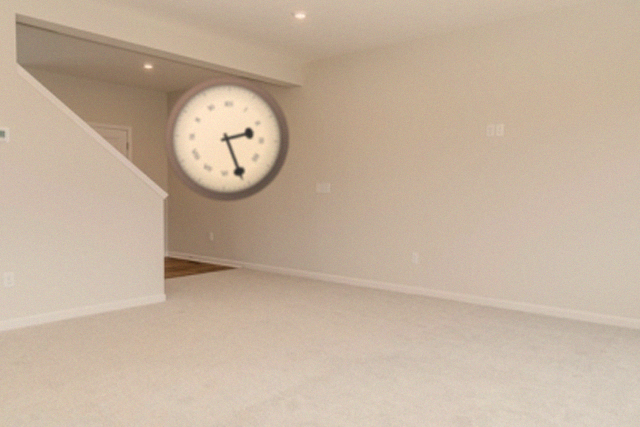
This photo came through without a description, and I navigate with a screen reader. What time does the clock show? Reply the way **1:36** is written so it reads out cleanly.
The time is **2:26**
